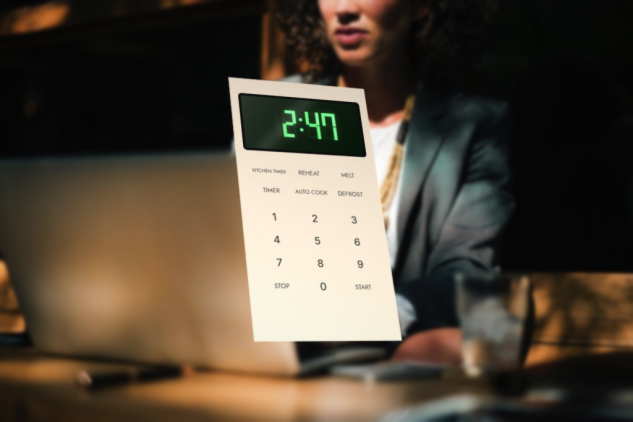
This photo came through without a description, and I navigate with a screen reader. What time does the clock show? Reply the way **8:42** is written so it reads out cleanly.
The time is **2:47**
